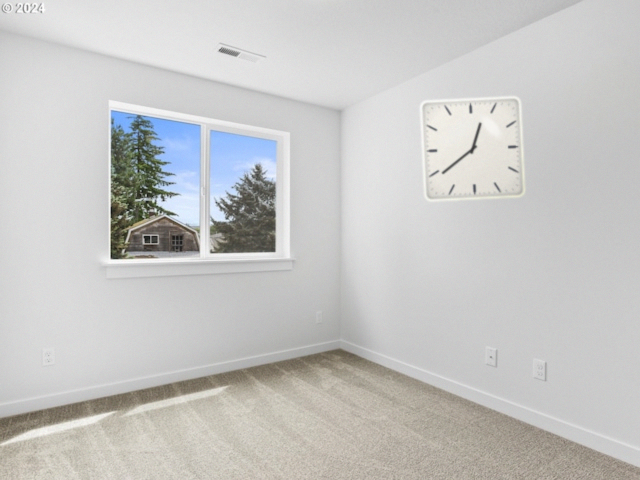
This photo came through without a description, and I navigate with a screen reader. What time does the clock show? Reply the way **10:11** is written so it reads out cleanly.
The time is **12:39**
